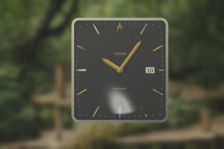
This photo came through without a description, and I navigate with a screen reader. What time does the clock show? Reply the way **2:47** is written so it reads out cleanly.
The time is **10:06**
